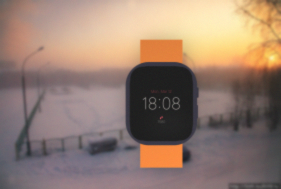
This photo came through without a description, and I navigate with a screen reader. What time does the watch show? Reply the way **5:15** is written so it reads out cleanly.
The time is **18:08**
